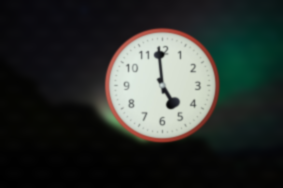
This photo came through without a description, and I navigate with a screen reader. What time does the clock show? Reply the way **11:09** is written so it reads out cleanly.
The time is **4:59**
